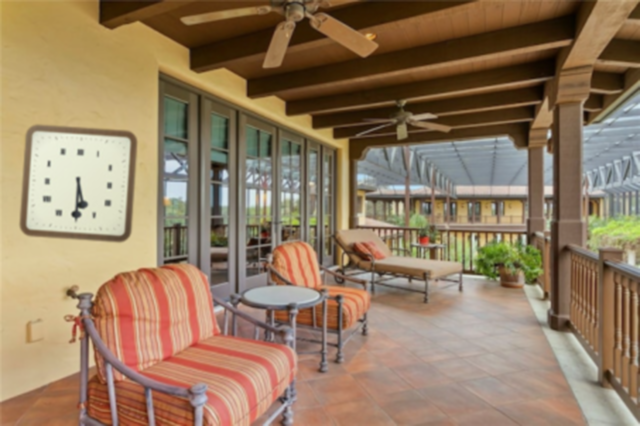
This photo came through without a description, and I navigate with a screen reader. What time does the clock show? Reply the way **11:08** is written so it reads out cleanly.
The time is **5:30**
